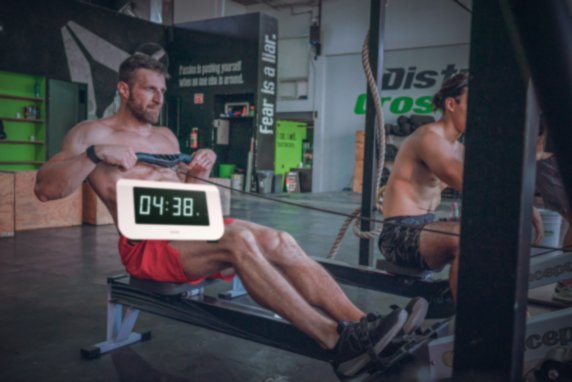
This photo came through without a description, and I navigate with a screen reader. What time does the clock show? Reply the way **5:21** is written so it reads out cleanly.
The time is **4:38**
